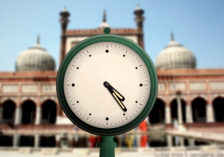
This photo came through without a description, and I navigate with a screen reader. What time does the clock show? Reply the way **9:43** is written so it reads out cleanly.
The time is **4:24**
